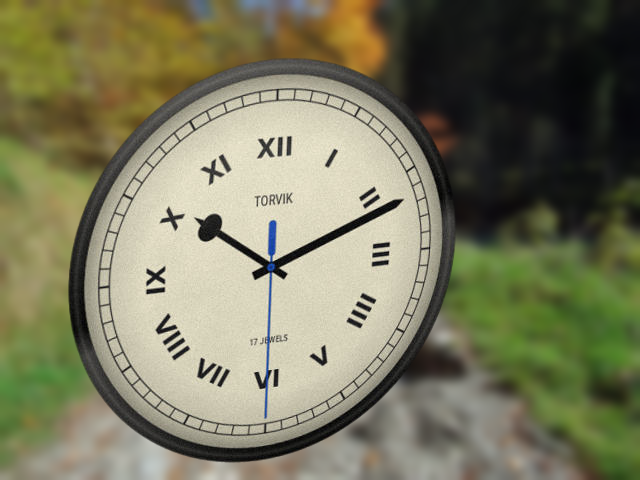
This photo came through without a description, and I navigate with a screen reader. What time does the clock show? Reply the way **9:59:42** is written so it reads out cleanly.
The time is **10:11:30**
